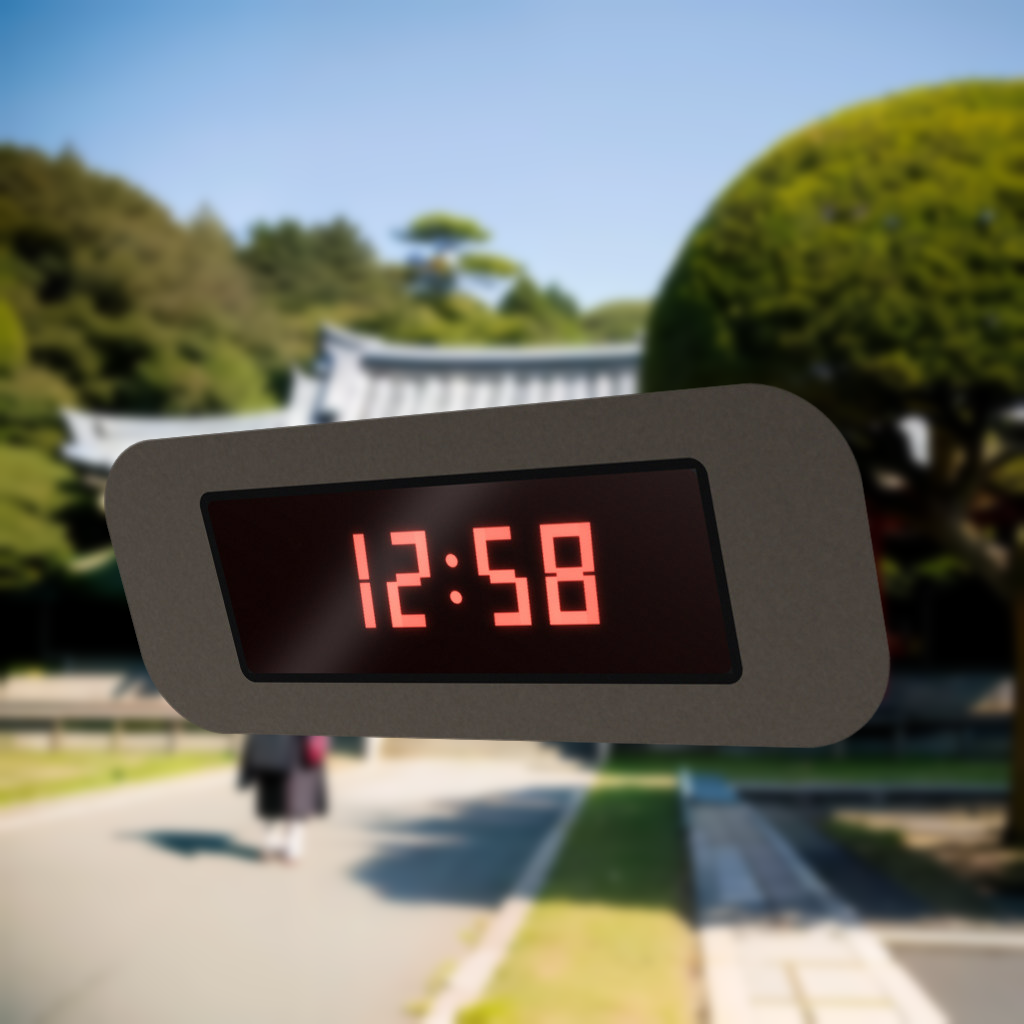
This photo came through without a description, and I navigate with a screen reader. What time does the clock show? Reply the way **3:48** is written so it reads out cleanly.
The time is **12:58**
